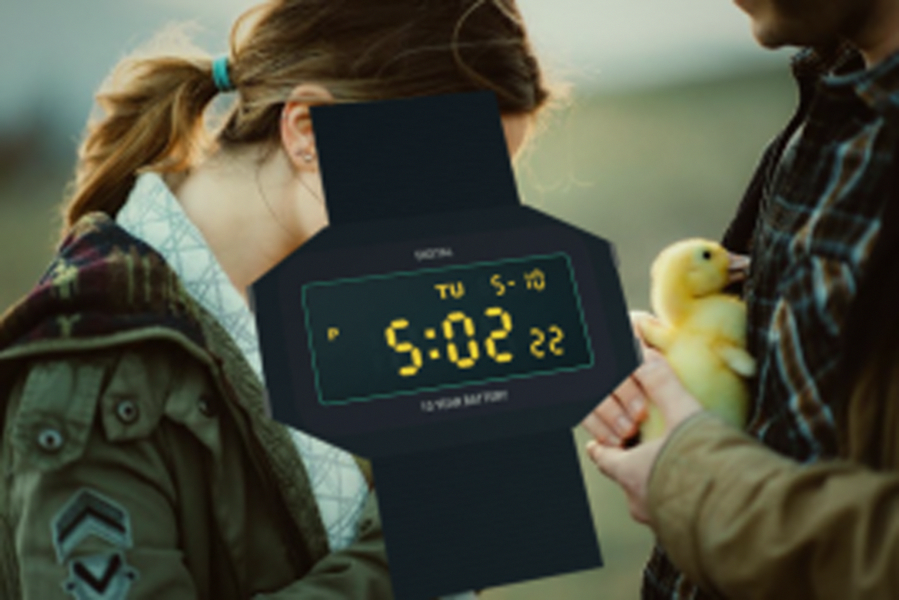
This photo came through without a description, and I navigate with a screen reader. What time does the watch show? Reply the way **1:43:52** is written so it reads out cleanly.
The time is **5:02:22**
